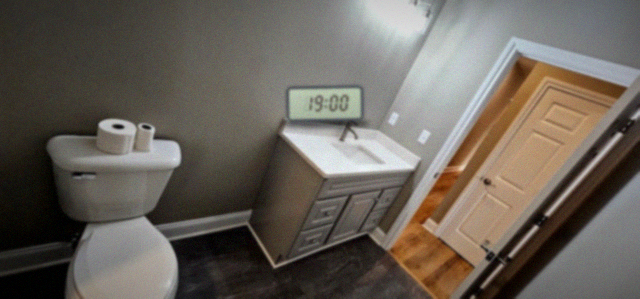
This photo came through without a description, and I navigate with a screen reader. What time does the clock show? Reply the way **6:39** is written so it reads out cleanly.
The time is **19:00**
